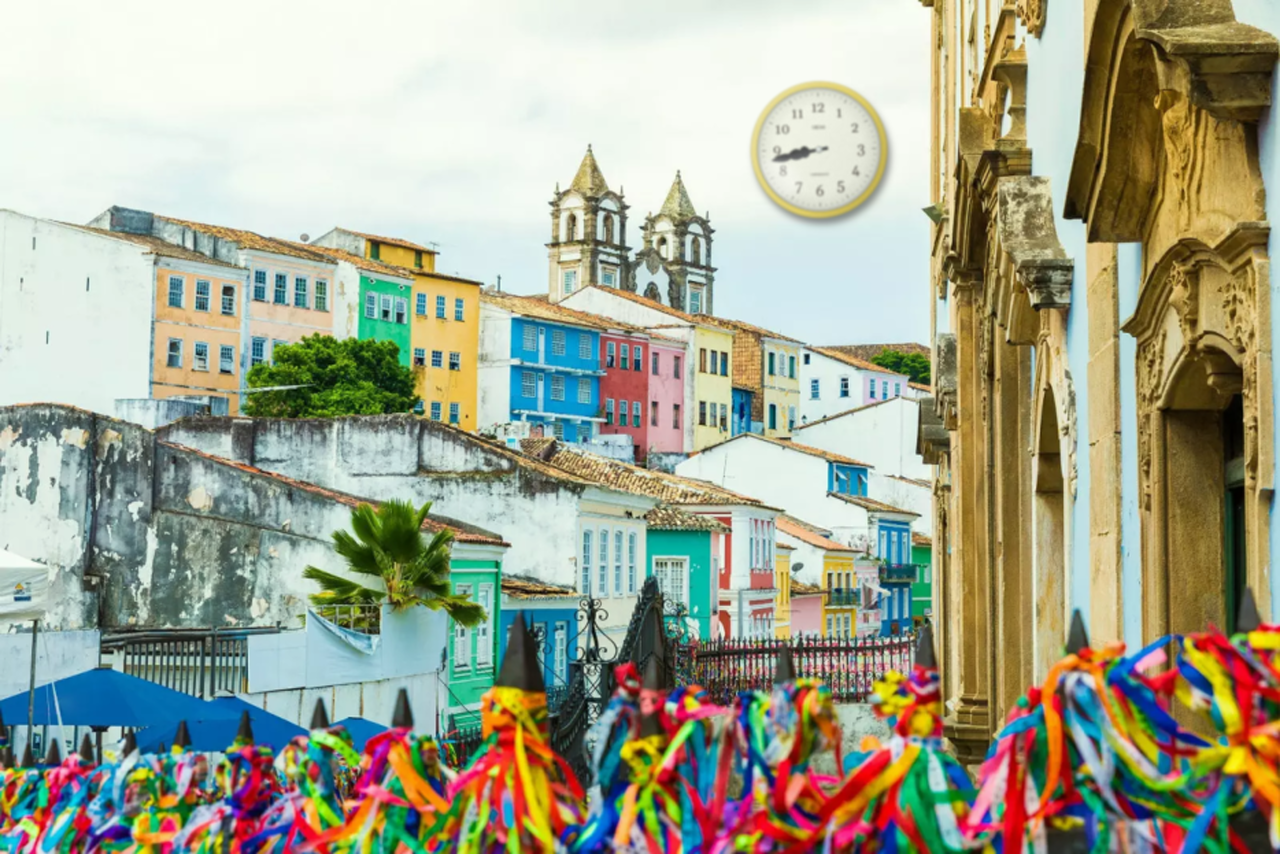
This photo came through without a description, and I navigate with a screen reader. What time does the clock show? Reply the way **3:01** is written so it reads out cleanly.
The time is **8:43**
